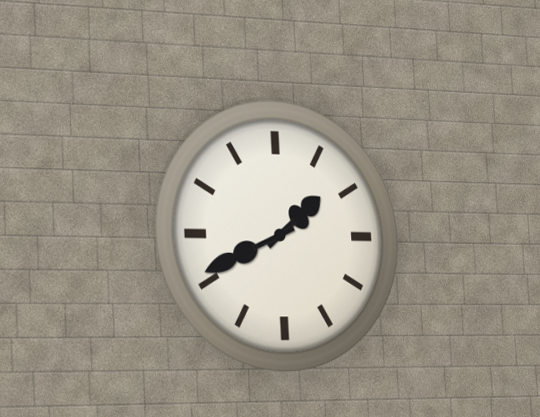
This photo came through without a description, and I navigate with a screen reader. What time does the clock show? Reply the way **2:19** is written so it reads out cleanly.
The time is **1:41**
